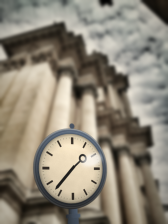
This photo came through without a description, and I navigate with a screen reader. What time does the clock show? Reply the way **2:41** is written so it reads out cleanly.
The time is **1:37**
